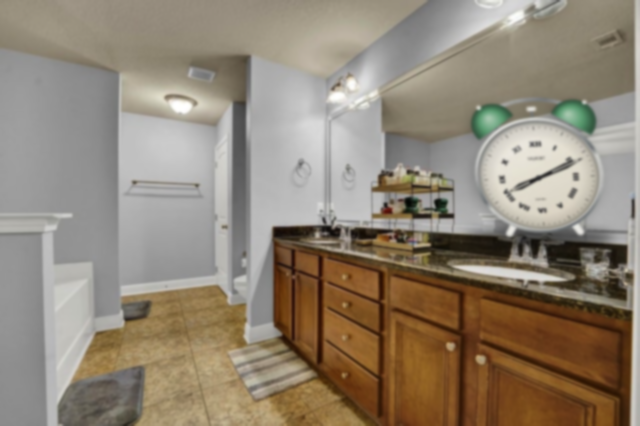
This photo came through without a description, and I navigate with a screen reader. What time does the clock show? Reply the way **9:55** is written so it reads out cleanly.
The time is **8:11**
